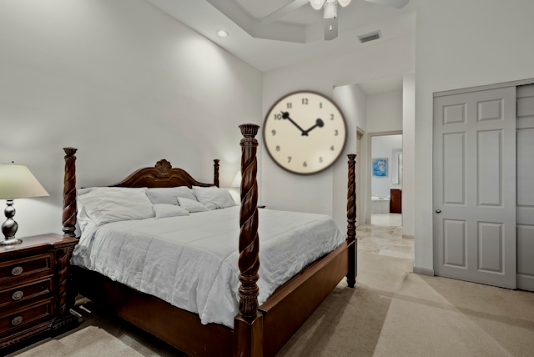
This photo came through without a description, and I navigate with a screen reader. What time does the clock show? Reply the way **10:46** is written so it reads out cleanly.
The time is **1:52**
